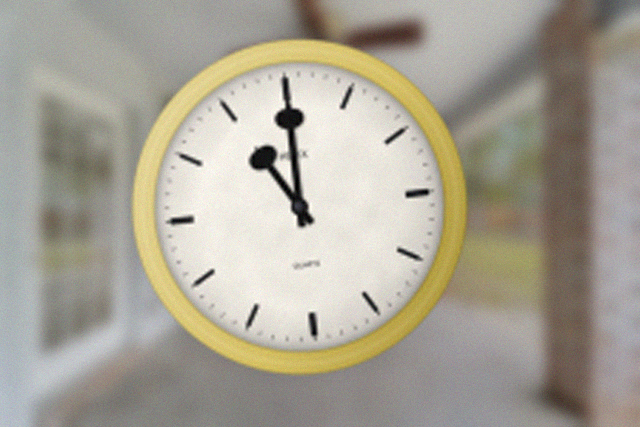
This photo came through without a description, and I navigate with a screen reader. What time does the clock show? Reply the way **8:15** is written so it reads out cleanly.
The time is **11:00**
